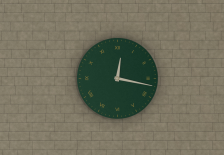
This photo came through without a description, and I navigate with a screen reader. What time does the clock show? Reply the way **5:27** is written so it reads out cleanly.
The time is **12:17**
